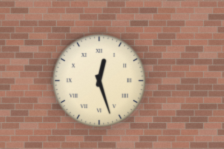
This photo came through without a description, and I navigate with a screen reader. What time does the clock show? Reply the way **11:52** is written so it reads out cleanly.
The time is **12:27**
